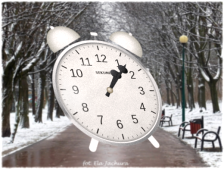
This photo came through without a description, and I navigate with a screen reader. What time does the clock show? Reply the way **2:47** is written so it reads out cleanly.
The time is **1:07**
